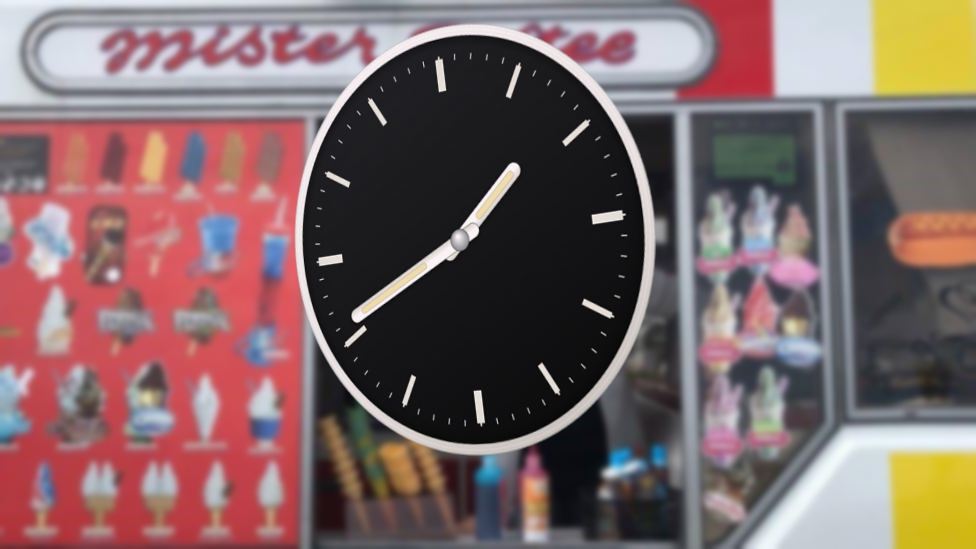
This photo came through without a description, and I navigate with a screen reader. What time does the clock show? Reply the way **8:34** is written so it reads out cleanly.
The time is **1:41**
